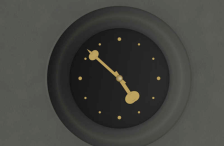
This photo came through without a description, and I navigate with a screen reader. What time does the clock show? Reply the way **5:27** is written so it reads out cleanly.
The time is **4:52**
